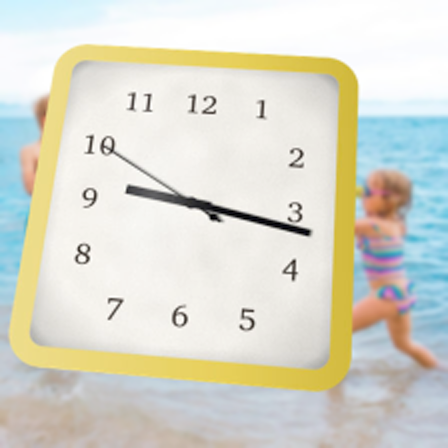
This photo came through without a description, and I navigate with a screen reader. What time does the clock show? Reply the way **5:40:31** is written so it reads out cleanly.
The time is **9:16:50**
